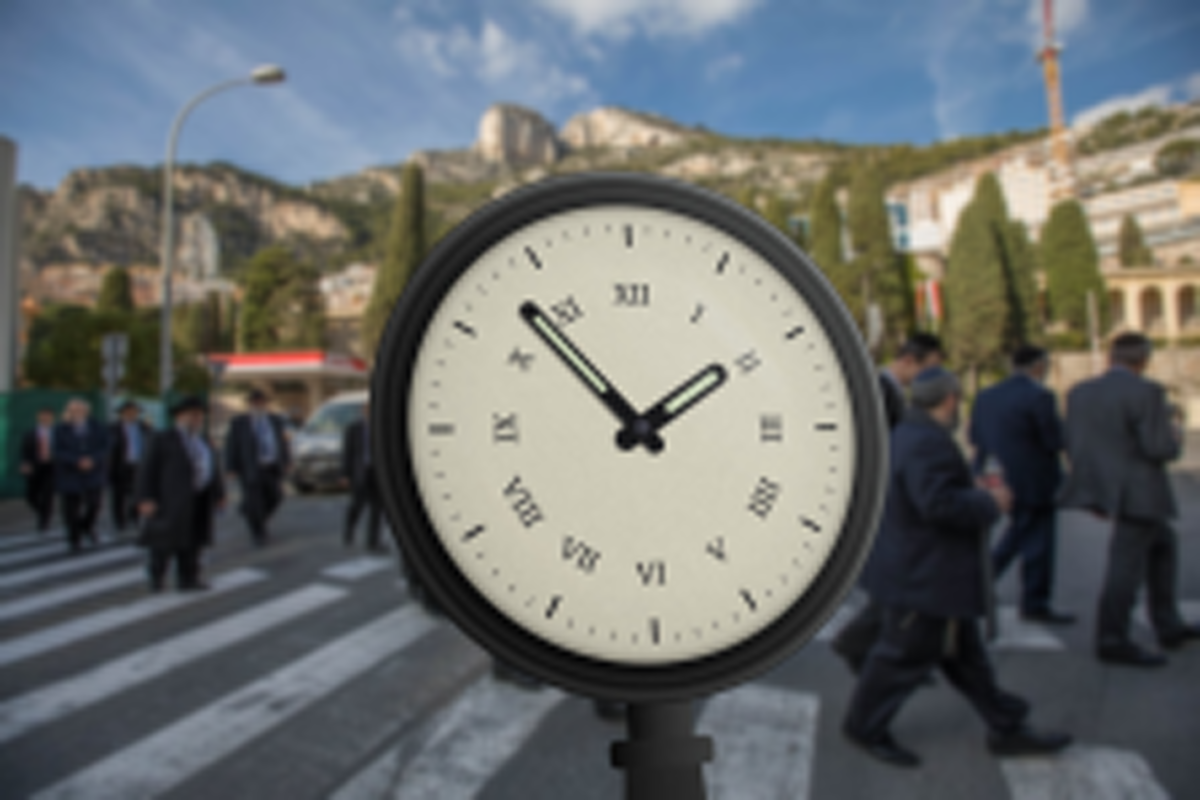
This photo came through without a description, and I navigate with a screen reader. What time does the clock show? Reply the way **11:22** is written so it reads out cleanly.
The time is **1:53**
